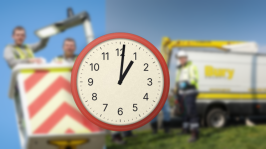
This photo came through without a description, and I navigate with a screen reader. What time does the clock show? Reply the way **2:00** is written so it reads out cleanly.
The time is **1:01**
